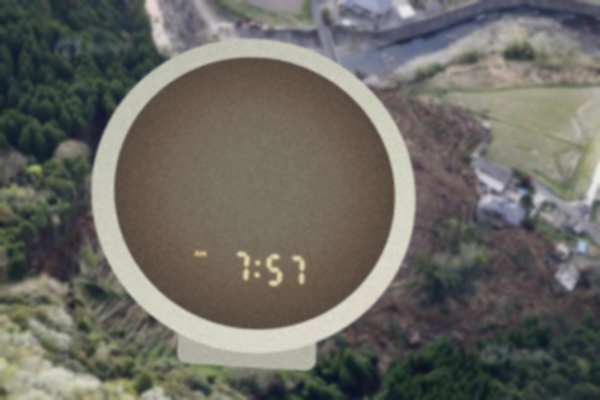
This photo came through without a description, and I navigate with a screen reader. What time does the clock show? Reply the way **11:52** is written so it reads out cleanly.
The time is **7:57**
